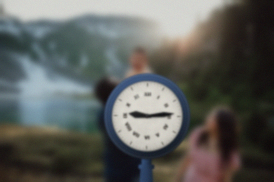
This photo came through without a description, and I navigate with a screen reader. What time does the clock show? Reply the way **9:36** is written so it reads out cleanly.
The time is **9:14**
